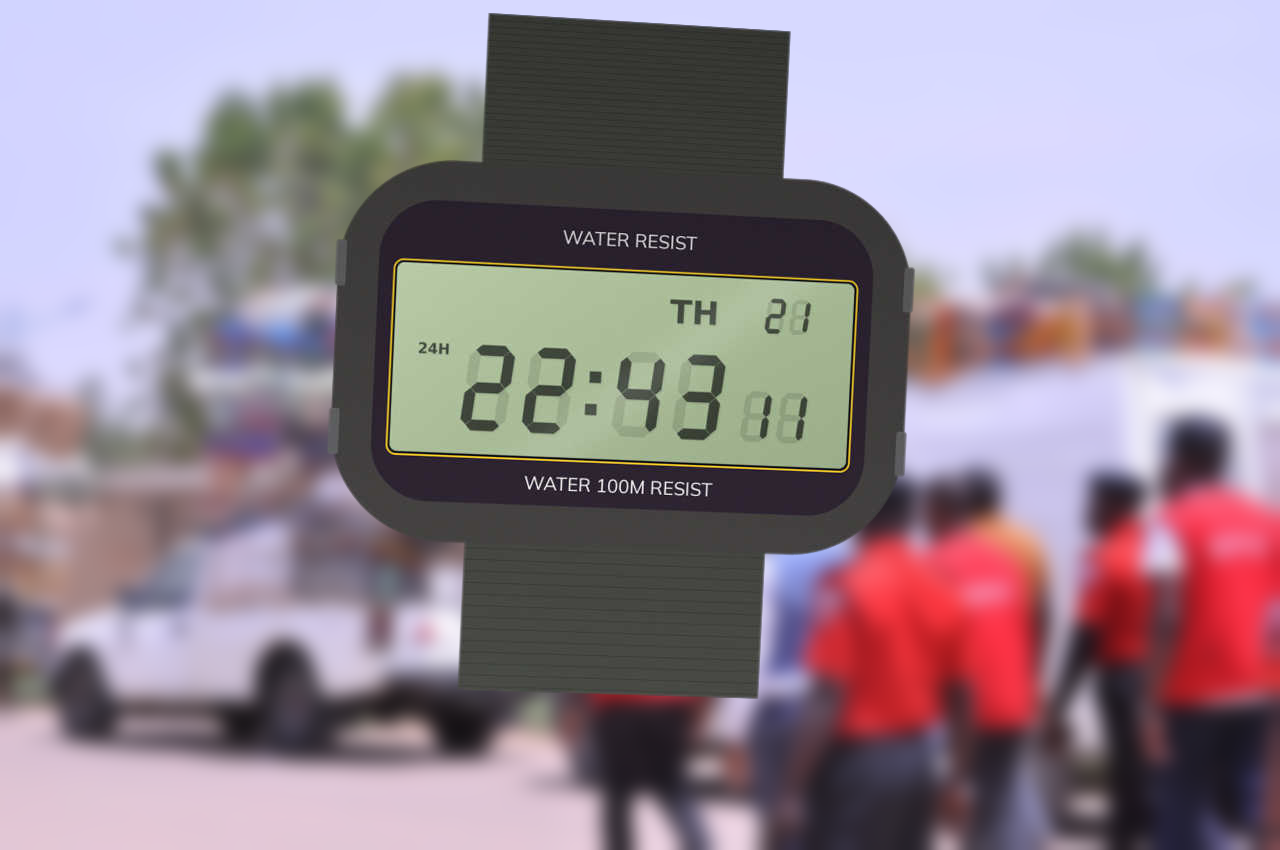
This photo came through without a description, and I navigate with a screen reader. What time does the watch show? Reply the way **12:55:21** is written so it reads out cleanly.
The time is **22:43:11**
